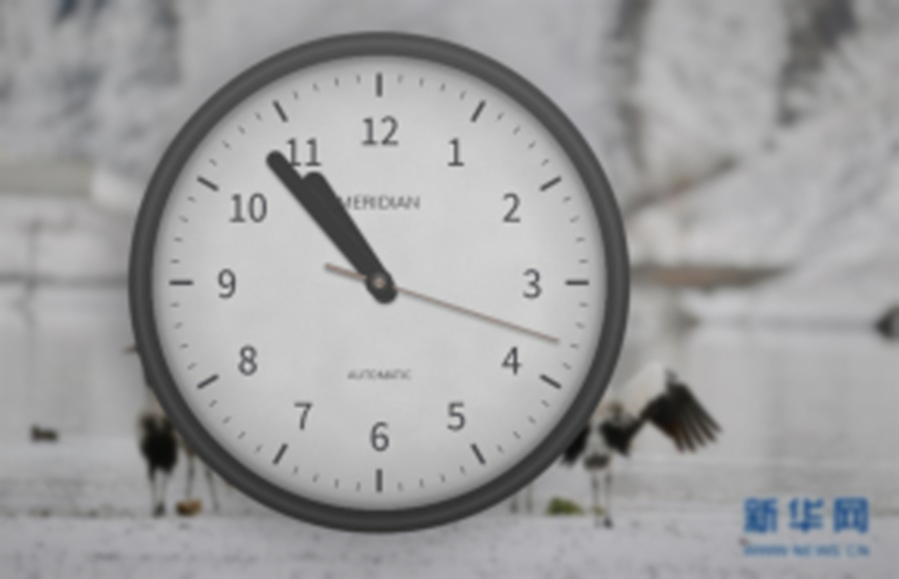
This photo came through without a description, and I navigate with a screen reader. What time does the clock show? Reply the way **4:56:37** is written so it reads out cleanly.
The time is **10:53:18**
